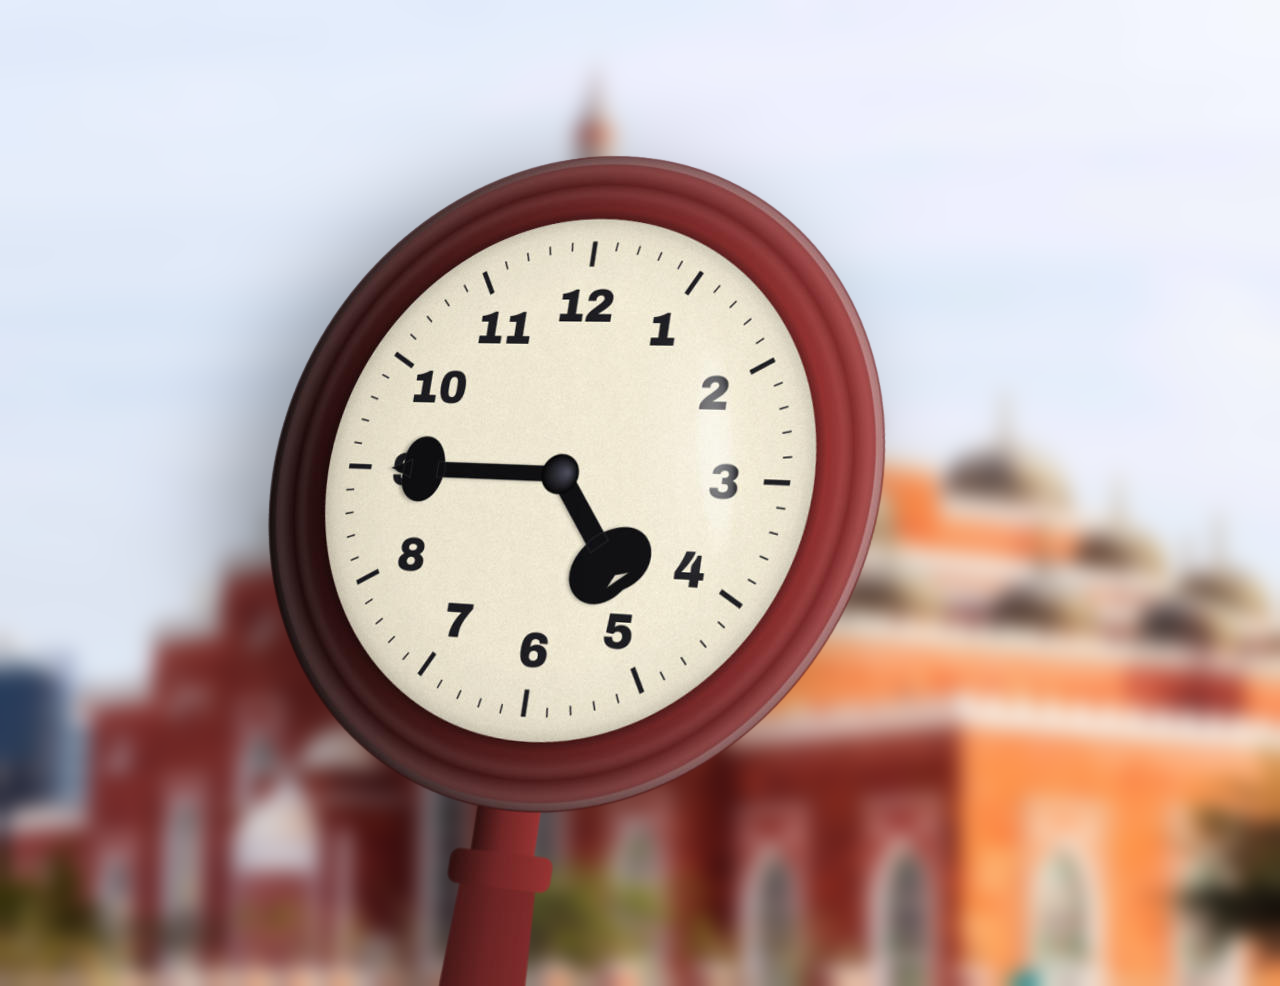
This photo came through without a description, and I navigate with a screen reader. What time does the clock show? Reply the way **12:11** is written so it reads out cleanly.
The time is **4:45**
